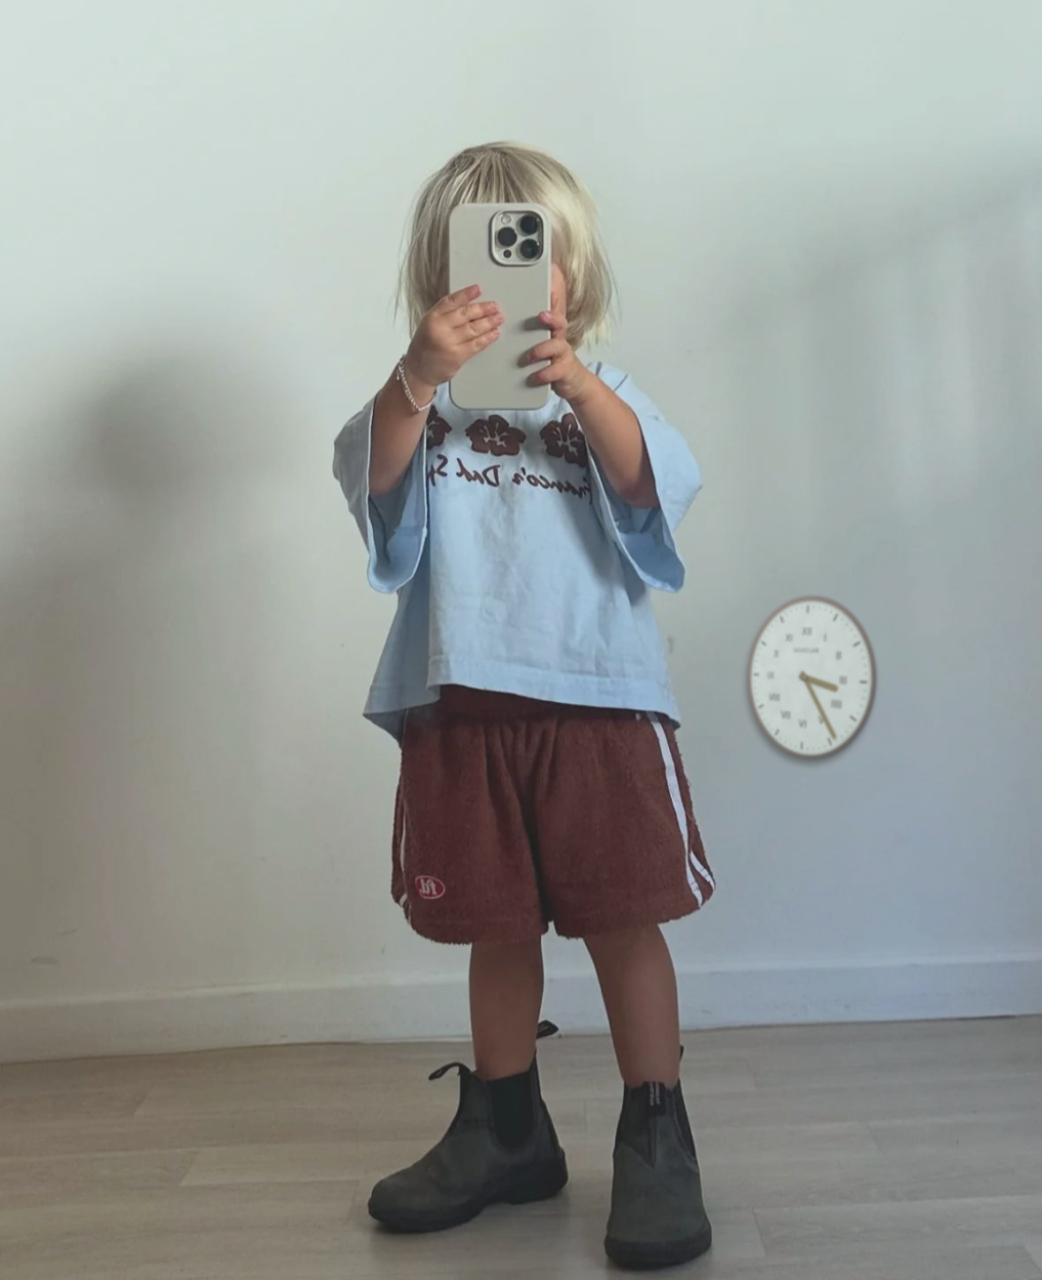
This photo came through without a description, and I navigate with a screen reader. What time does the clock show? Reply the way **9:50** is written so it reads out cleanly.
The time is **3:24**
